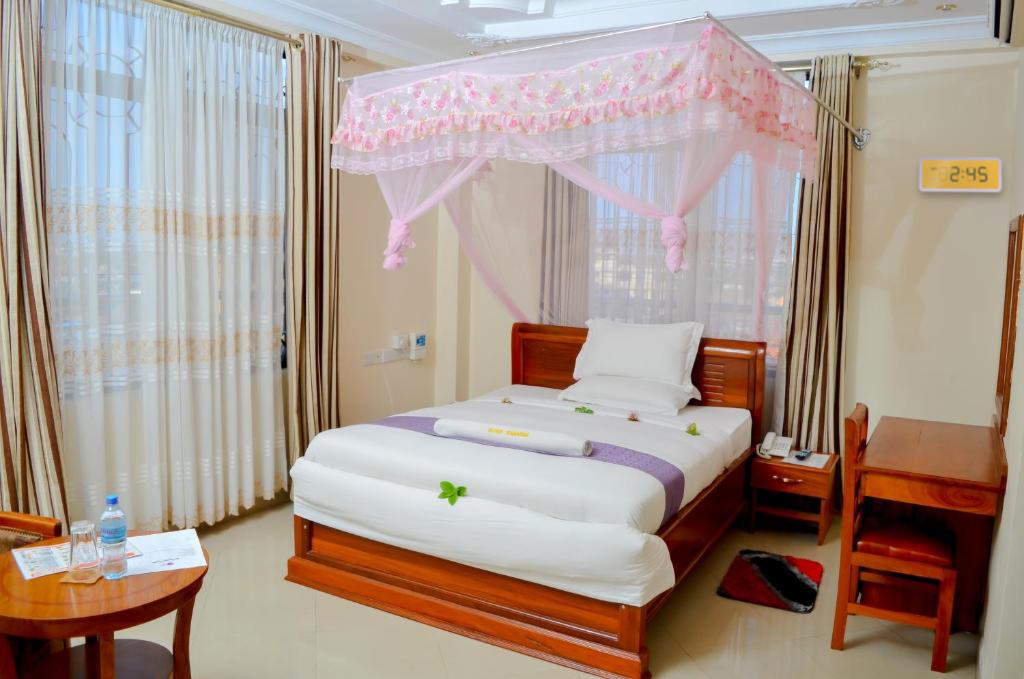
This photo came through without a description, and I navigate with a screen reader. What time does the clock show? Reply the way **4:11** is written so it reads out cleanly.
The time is **2:45**
